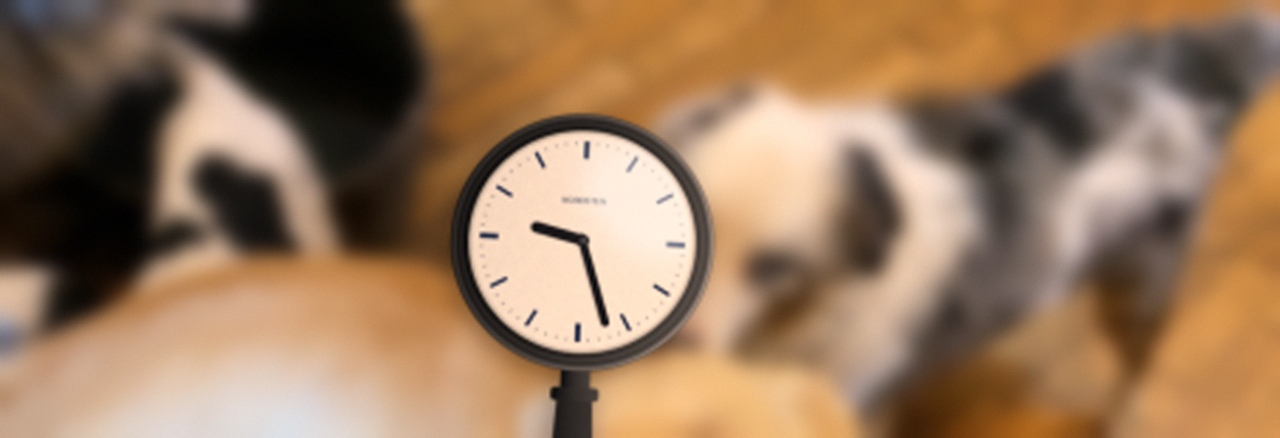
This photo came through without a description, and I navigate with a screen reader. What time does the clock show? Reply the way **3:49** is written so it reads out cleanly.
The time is **9:27**
